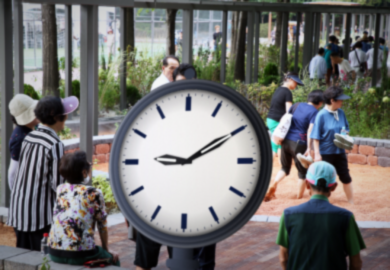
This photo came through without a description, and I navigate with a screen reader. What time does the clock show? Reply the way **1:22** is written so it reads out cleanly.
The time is **9:10**
